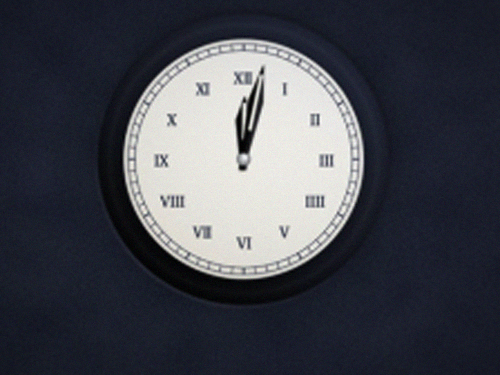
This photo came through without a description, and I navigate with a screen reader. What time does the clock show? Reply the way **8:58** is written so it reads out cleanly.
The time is **12:02**
